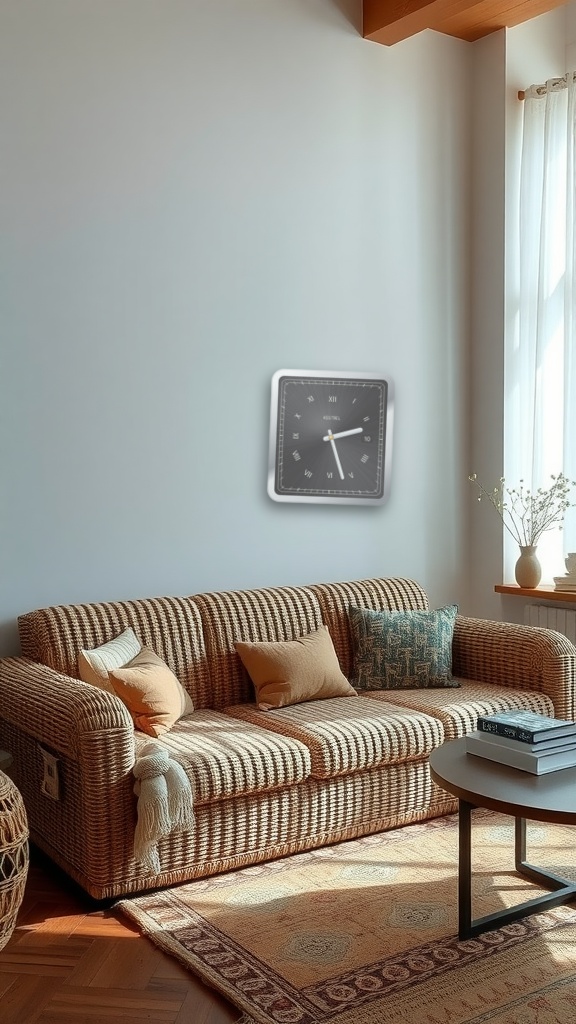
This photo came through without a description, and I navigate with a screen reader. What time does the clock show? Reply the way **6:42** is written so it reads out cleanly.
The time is **2:27**
